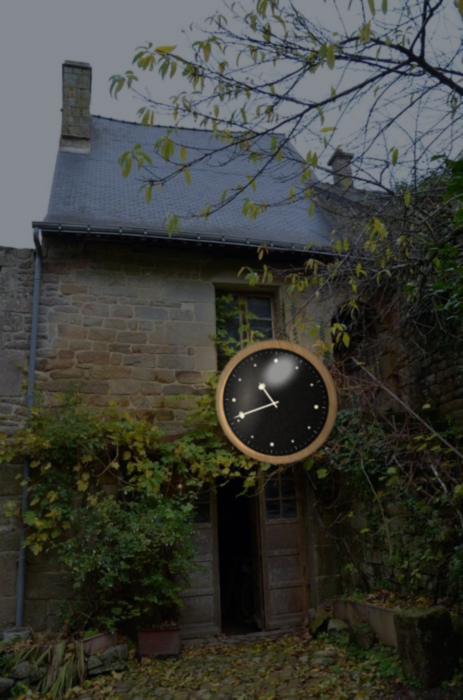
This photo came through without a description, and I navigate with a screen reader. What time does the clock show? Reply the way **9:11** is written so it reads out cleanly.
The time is **10:41**
